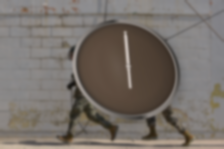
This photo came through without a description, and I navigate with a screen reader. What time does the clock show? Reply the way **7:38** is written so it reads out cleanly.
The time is **6:00**
